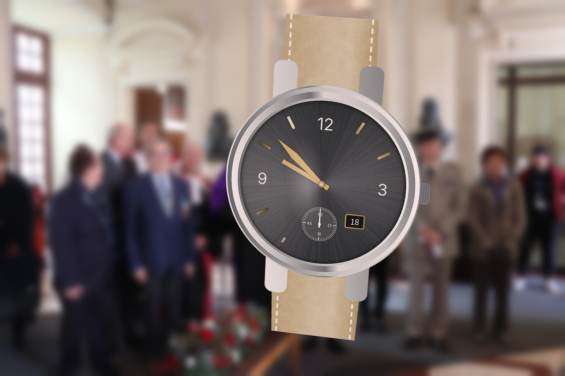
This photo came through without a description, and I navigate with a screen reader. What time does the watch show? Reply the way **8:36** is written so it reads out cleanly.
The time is **9:52**
